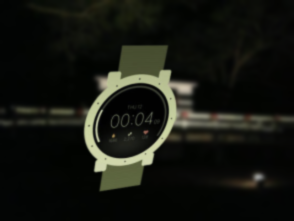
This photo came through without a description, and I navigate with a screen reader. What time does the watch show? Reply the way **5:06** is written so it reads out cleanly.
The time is **0:04**
